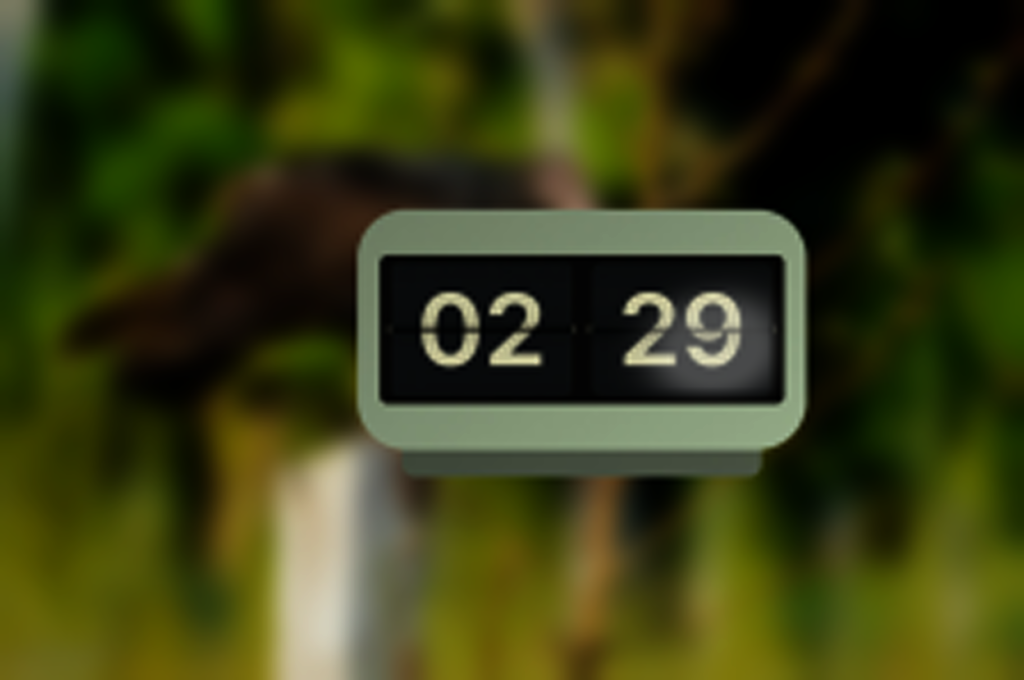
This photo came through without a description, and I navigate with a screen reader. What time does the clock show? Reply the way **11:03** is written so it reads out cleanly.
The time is **2:29**
